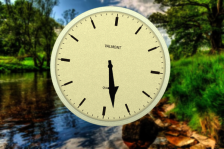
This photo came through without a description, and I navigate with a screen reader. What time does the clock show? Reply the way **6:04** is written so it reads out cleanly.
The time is **5:28**
